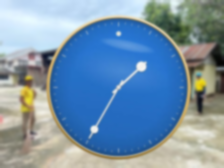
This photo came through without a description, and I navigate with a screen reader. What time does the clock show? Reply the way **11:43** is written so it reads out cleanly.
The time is **1:35**
